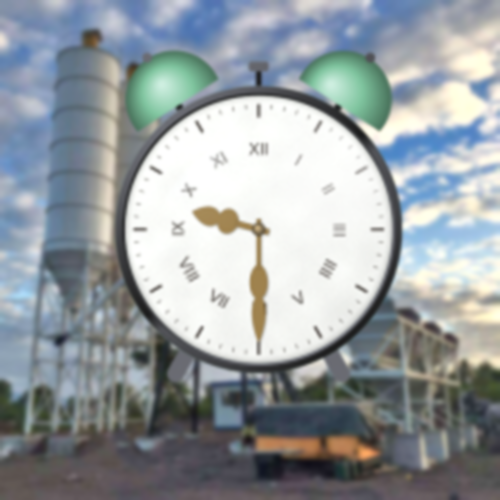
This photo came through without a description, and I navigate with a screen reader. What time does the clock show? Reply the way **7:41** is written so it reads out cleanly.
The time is **9:30**
